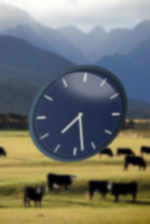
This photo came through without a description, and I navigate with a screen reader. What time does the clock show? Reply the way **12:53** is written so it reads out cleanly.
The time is **7:28**
